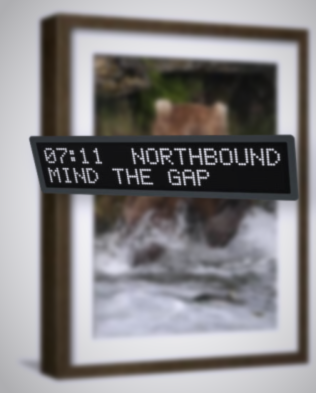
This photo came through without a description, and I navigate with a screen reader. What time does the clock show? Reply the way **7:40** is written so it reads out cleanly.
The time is **7:11**
